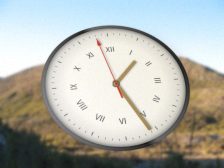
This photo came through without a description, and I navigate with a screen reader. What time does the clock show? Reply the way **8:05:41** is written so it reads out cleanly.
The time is **1:25:58**
